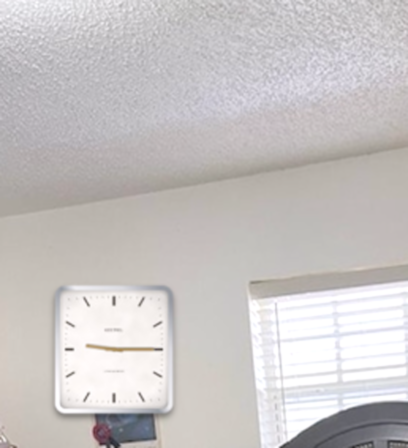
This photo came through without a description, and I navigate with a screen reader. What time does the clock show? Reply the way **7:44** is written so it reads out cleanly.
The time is **9:15**
